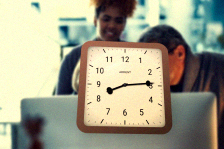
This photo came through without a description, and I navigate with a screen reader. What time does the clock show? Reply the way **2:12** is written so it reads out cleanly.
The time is **8:14**
